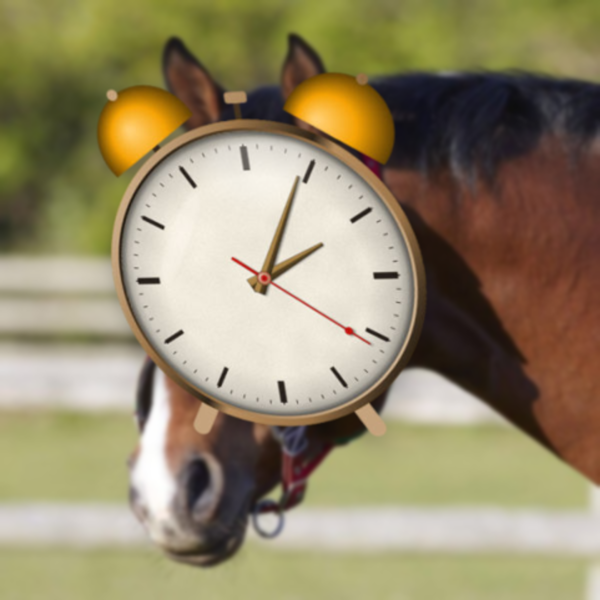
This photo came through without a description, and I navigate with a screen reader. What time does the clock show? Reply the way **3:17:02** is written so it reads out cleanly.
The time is **2:04:21**
